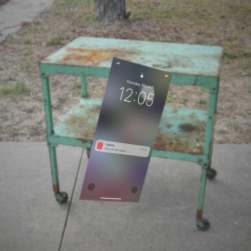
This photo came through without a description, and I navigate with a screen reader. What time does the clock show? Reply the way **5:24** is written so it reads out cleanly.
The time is **12:05**
